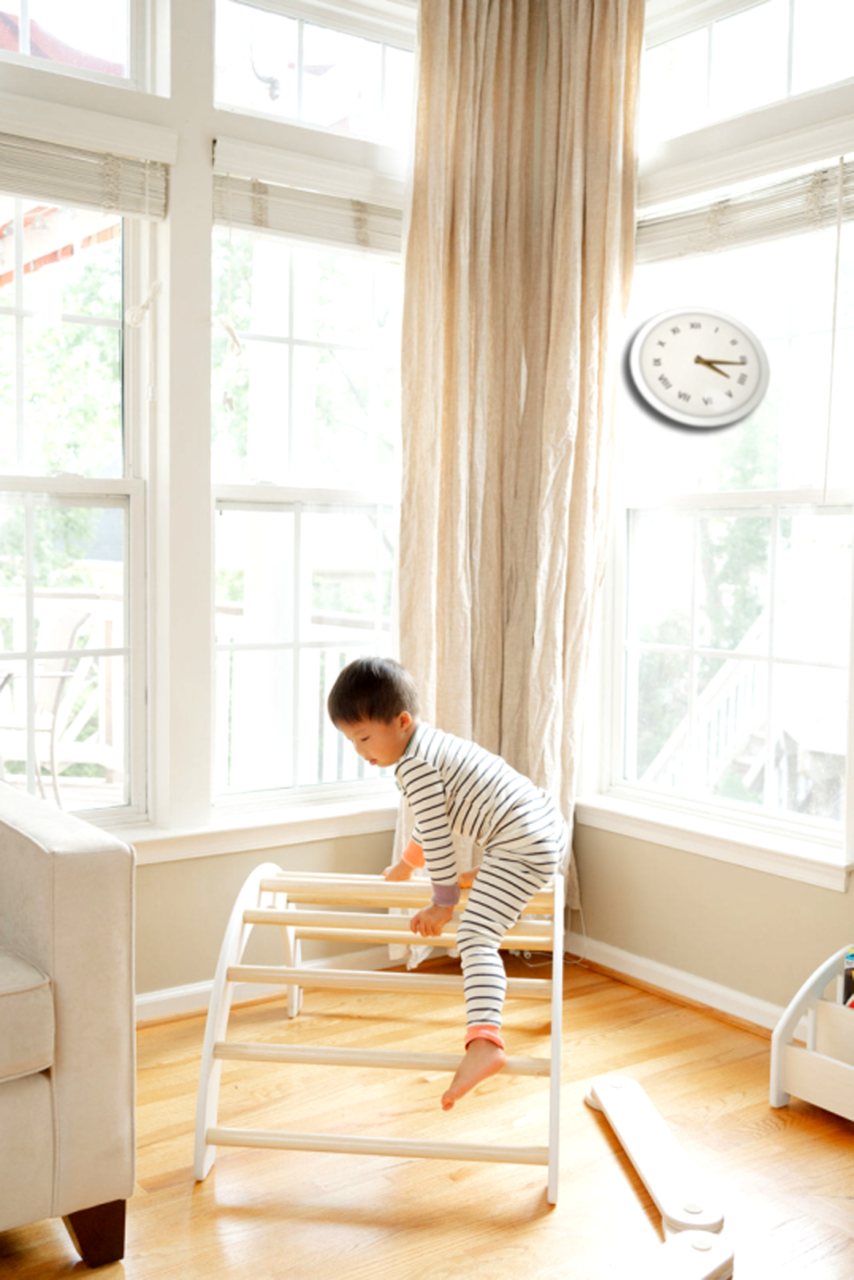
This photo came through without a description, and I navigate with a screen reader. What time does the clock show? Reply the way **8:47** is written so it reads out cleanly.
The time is **4:16**
